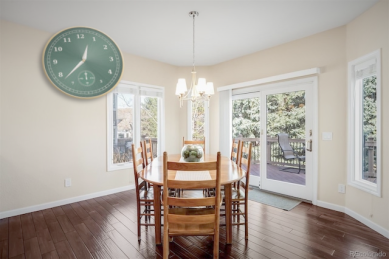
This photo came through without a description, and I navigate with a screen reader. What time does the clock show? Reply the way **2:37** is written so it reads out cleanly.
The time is **12:38**
